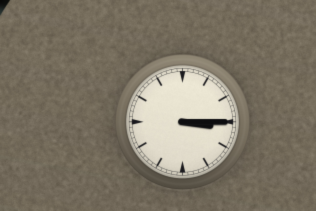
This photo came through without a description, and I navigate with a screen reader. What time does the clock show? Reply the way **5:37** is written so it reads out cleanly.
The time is **3:15**
